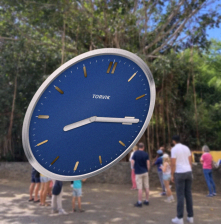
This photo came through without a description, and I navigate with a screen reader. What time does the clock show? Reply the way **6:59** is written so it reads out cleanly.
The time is **8:15**
